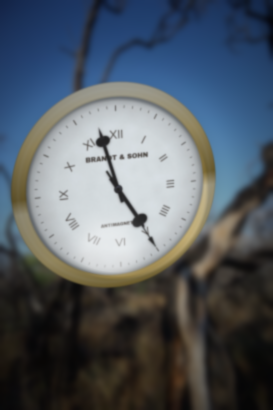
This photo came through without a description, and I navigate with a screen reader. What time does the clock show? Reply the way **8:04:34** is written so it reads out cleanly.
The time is **4:57:25**
